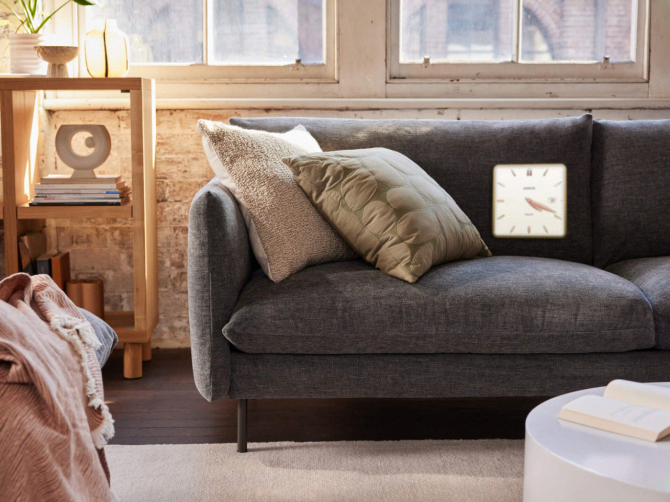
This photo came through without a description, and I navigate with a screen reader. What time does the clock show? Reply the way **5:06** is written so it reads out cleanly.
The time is **4:19**
